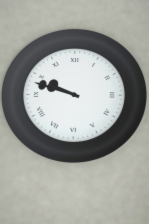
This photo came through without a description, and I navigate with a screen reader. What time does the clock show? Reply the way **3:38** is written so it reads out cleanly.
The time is **9:48**
